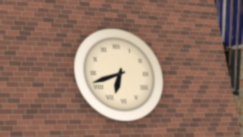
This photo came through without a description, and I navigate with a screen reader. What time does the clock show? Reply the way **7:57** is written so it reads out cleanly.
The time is **6:42**
